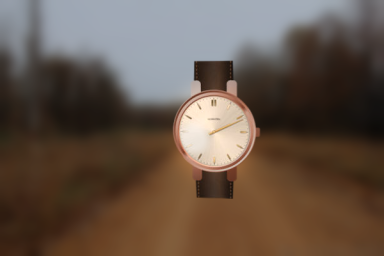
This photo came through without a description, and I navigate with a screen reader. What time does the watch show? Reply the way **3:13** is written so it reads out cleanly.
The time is **2:11**
